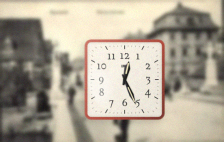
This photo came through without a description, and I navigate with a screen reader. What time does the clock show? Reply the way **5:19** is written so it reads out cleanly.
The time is **12:26**
